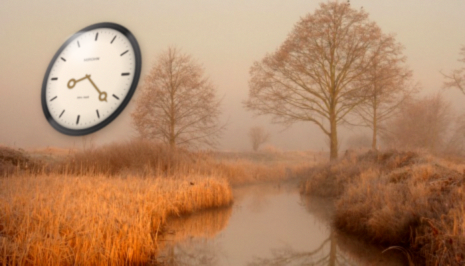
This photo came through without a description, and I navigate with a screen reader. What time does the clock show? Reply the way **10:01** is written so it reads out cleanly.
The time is **8:22**
